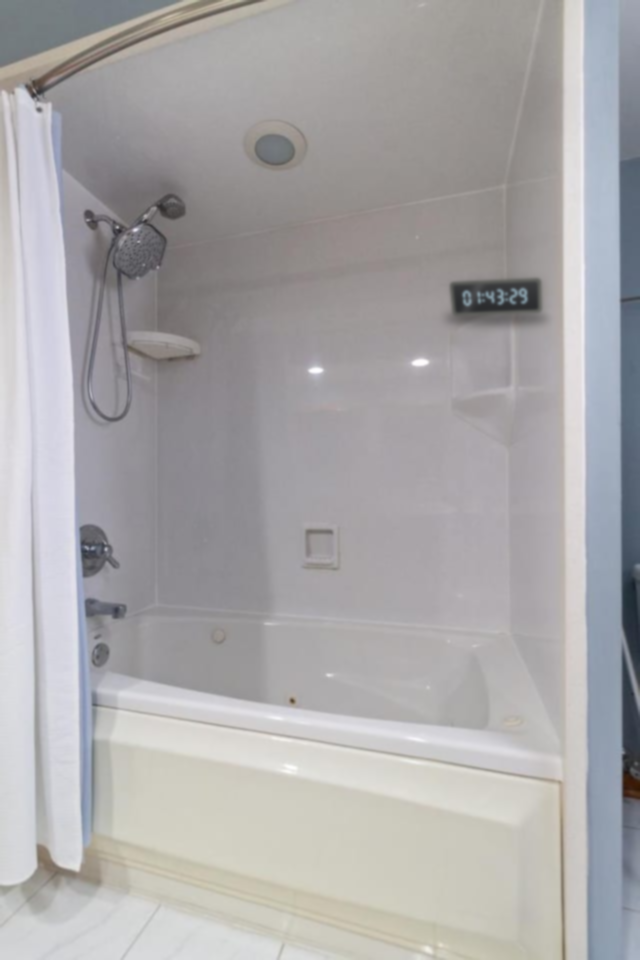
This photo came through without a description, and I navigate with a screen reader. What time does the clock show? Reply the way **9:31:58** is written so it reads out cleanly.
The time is **1:43:29**
